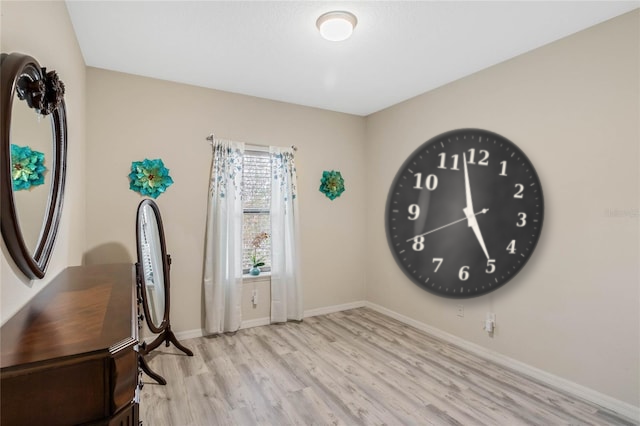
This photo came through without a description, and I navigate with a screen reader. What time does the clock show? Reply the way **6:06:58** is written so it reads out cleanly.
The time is **4:57:41**
